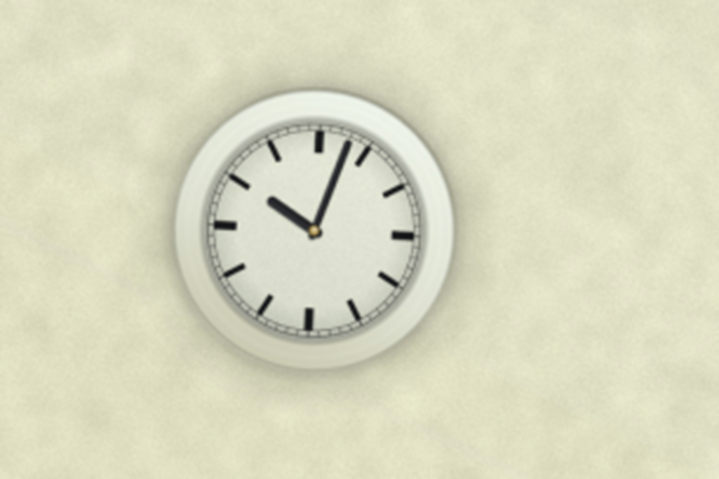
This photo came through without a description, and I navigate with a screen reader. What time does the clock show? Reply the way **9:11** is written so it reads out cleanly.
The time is **10:03**
